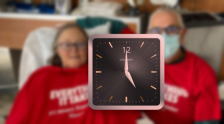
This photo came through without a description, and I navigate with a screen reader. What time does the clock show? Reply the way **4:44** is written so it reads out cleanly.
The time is **5:00**
